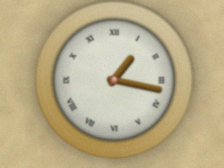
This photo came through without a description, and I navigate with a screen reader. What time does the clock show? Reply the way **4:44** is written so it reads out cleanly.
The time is **1:17**
